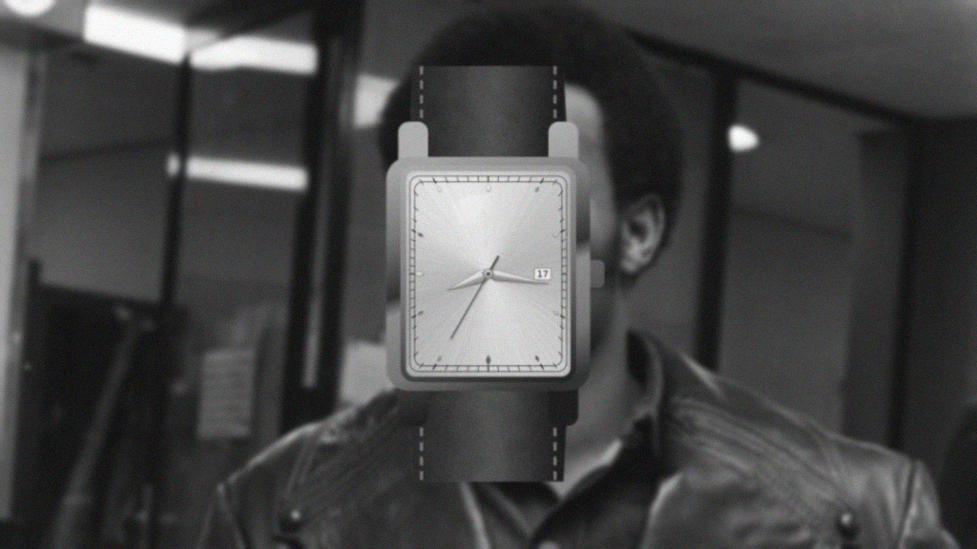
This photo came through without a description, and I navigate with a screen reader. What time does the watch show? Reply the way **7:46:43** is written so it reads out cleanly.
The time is **8:16:35**
